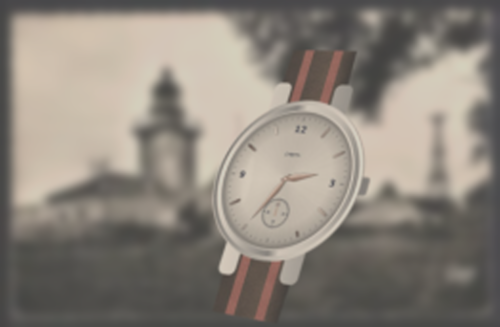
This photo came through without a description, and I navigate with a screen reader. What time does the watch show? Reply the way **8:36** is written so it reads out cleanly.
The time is **2:35**
